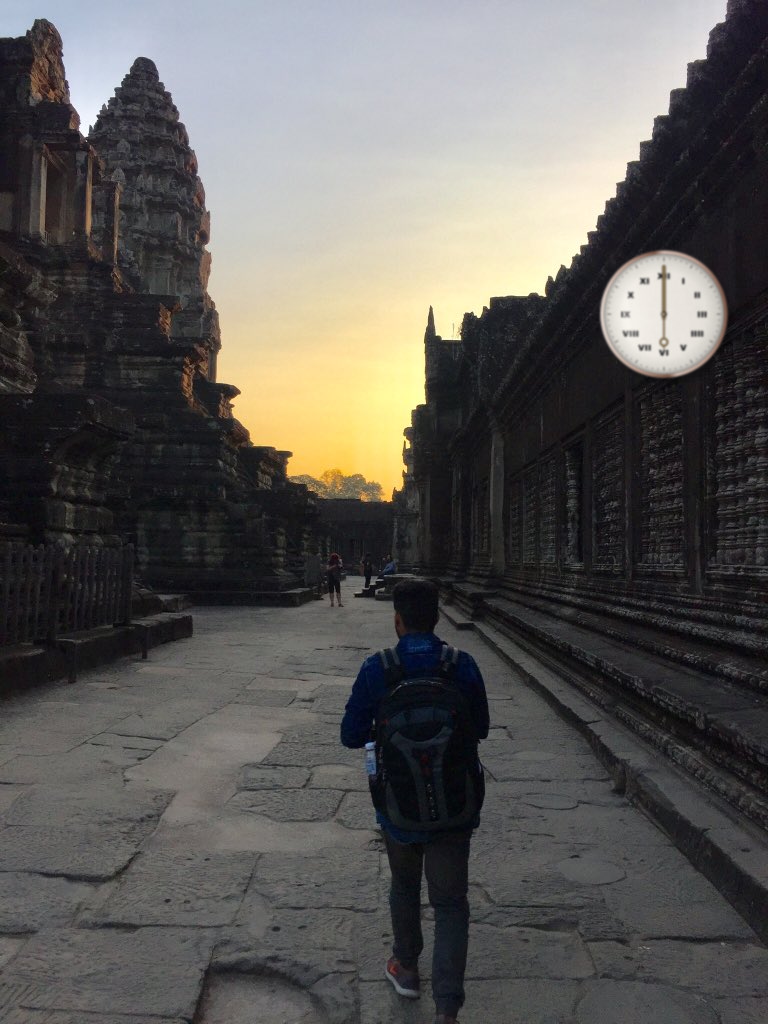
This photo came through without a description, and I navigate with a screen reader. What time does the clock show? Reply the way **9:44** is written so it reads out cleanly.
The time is **6:00**
